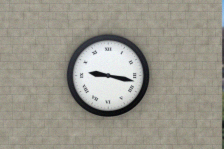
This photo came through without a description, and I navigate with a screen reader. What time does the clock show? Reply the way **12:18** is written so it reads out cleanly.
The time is **9:17**
